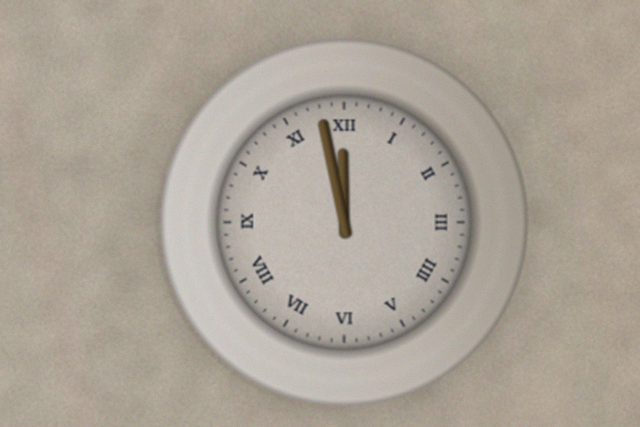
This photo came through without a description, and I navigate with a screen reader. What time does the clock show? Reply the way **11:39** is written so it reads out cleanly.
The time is **11:58**
